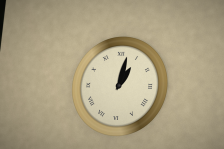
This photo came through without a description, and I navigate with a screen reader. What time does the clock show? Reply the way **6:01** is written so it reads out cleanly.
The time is **1:02**
